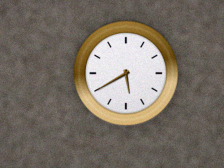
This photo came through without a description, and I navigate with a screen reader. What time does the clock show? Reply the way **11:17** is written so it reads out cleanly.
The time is **5:40**
